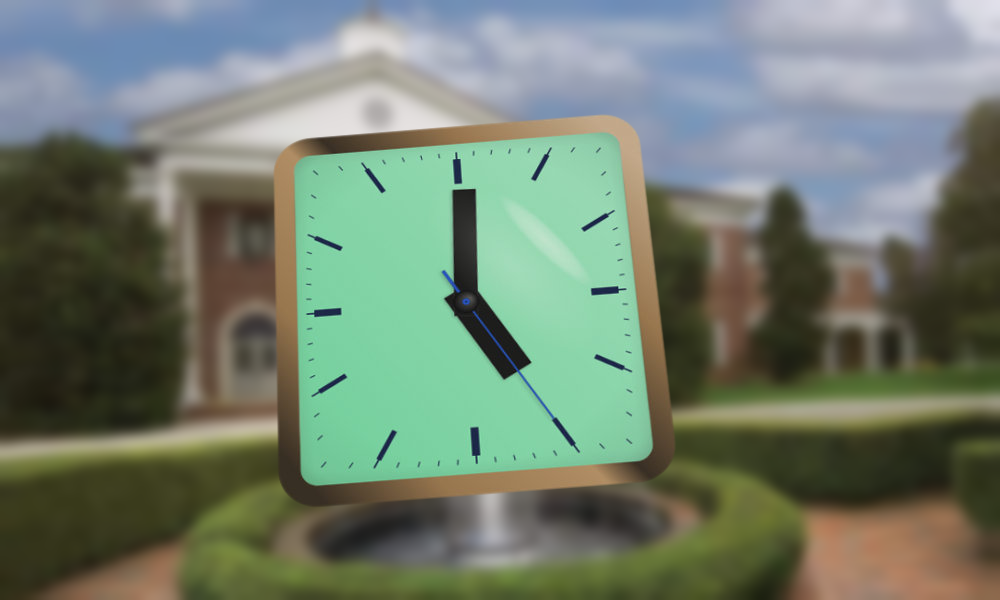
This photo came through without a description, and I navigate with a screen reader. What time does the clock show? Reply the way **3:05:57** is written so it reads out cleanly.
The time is **5:00:25**
